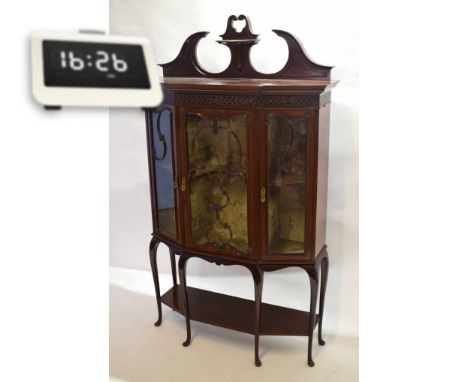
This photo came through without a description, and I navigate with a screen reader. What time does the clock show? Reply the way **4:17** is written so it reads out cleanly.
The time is **16:26**
